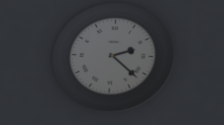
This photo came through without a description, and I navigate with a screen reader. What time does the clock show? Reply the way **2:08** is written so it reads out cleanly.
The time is **2:22**
